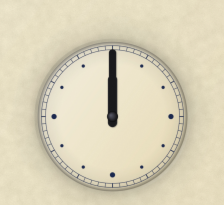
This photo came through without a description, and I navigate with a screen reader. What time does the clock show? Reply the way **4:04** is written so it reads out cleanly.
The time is **12:00**
